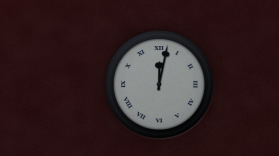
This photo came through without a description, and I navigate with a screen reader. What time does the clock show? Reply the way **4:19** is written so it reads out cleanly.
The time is **12:02**
